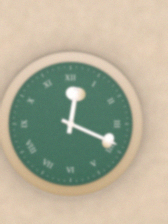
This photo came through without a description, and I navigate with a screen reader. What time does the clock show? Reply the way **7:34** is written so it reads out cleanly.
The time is **12:19**
